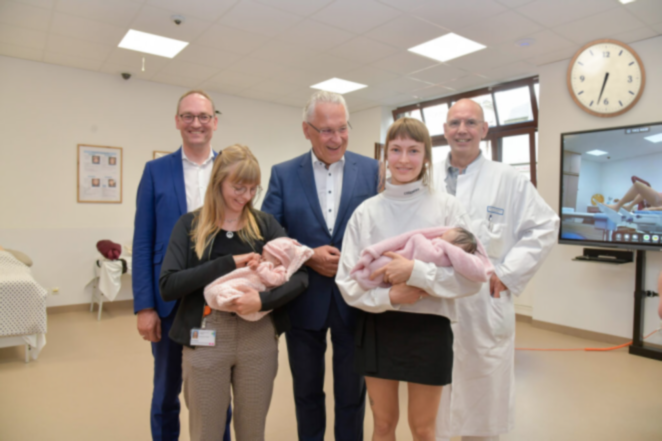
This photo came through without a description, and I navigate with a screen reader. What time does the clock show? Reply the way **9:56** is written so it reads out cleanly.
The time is **6:33**
